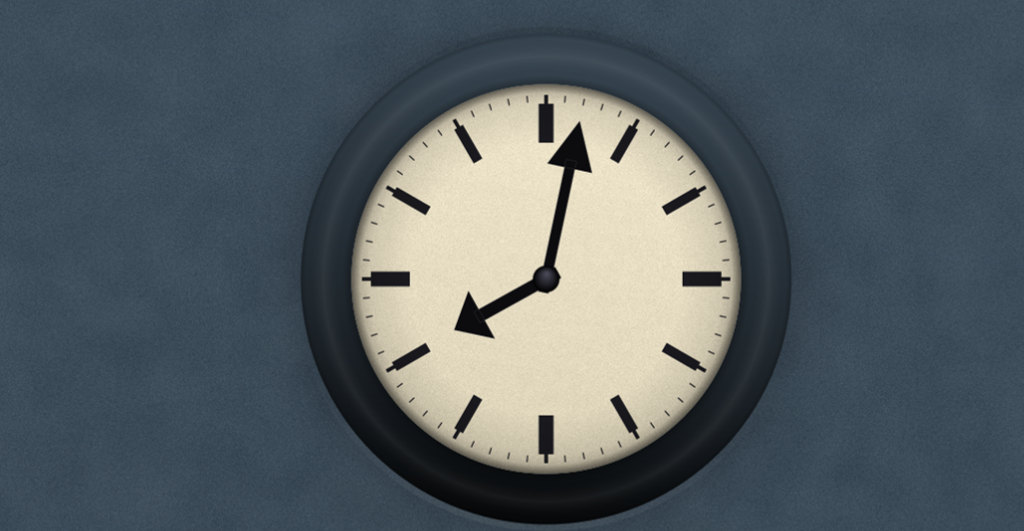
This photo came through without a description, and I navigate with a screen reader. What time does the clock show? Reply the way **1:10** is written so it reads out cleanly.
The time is **8:02**
